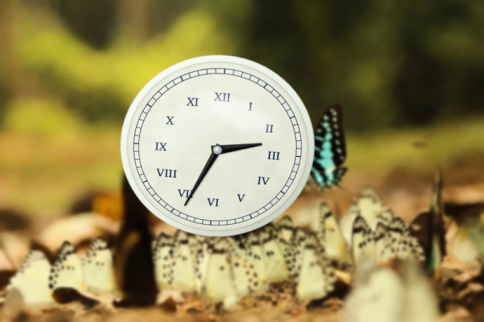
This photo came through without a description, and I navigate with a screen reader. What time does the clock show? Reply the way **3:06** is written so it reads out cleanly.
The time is **2:34**
